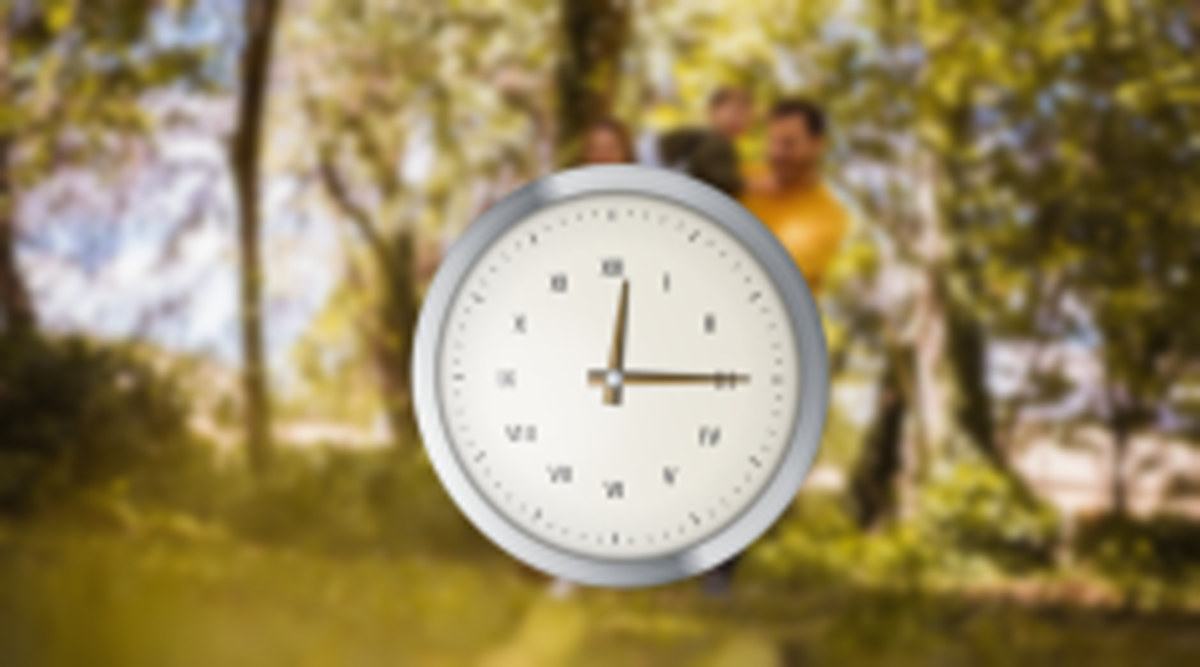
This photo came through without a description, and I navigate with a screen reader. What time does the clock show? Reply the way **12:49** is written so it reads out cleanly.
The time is **12:15**
